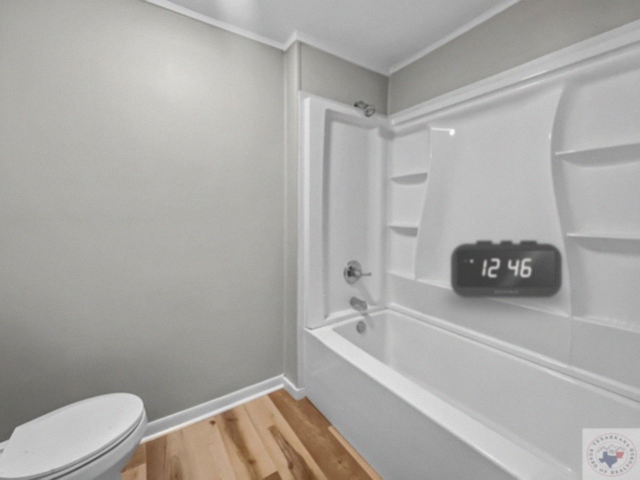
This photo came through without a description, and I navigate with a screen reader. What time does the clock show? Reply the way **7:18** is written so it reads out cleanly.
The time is **12:46**
